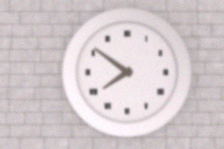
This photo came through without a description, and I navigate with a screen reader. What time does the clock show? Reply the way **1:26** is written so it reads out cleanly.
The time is **7:51**
